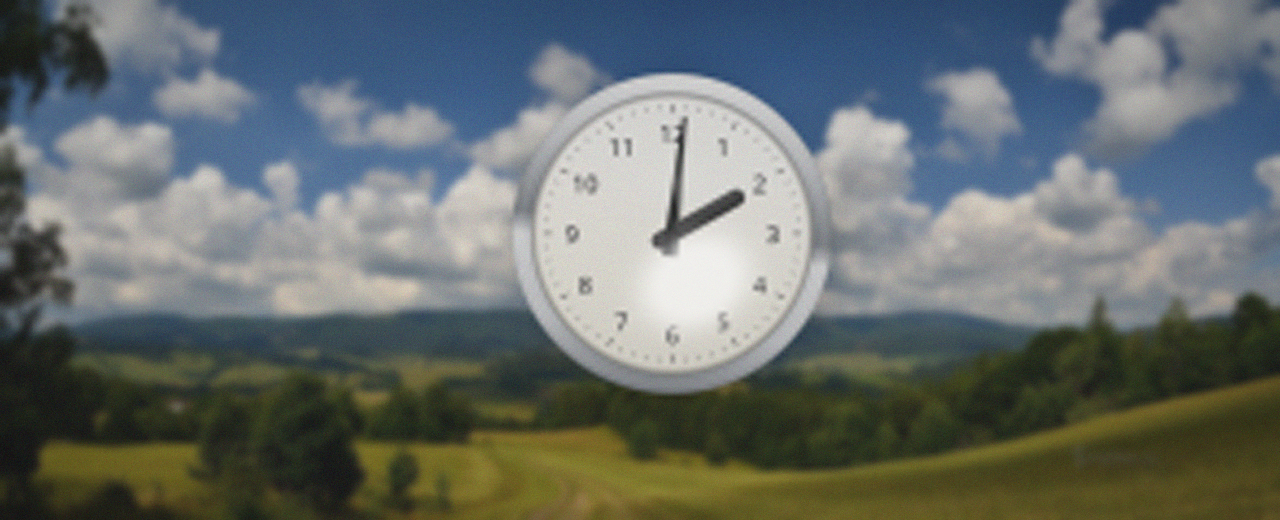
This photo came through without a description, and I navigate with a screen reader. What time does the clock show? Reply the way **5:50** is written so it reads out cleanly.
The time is **2:01**
